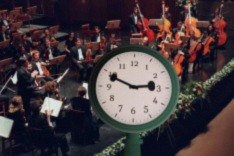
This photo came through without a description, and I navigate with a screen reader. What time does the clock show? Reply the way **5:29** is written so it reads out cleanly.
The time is **2:49**
